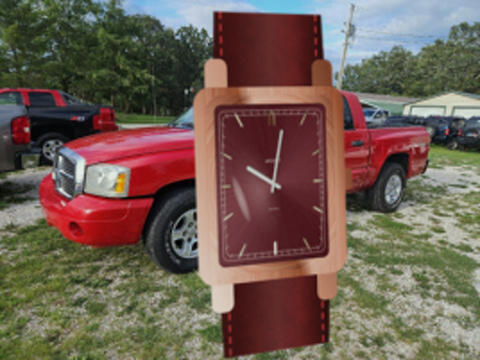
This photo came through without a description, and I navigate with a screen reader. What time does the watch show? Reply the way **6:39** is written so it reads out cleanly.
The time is **10:02**
